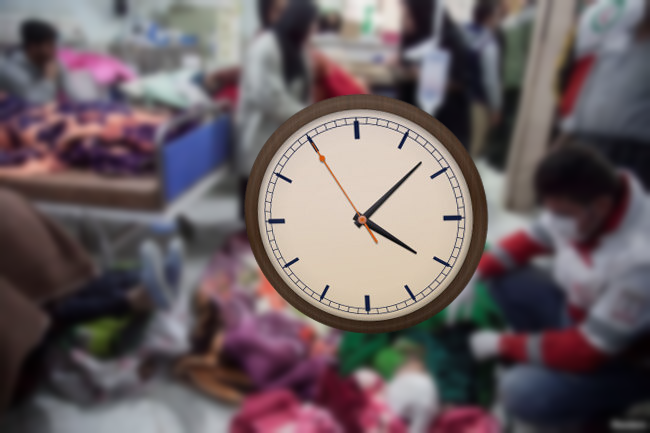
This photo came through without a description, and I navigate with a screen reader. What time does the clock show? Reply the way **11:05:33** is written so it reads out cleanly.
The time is **4:07:55**
